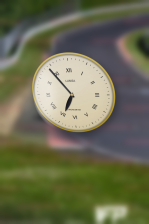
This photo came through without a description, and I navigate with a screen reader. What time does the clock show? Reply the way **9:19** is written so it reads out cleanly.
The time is **6:54**
